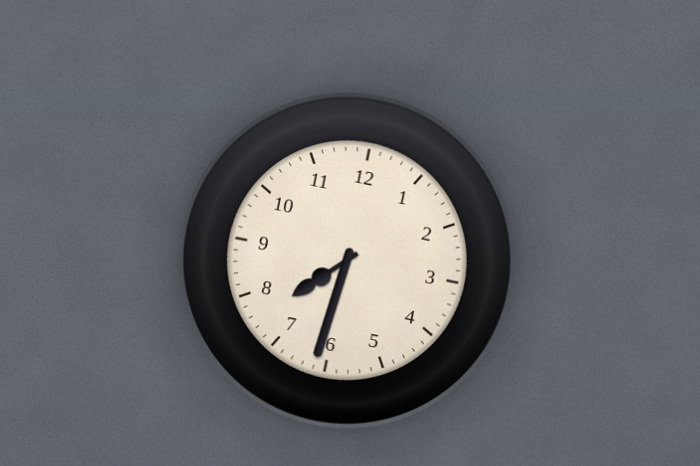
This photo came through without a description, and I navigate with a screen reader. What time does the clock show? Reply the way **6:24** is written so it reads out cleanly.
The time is **7:31**
